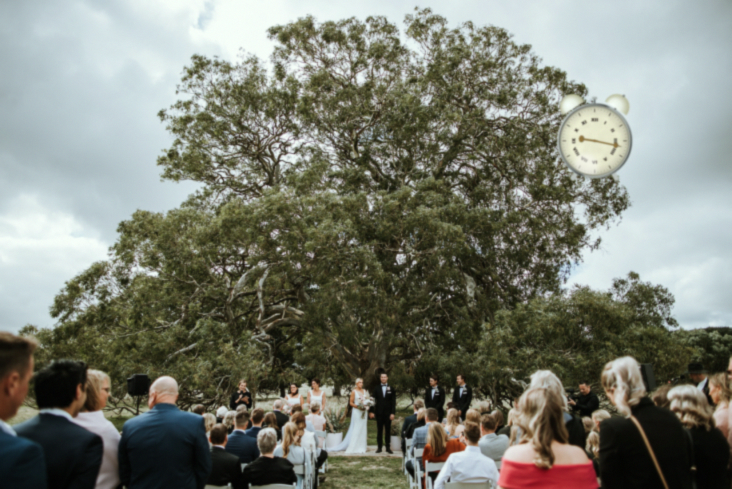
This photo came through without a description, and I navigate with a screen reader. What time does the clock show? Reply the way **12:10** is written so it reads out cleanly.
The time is **9:17**
